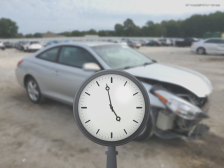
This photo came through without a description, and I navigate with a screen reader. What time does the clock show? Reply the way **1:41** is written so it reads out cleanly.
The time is **4:58**
